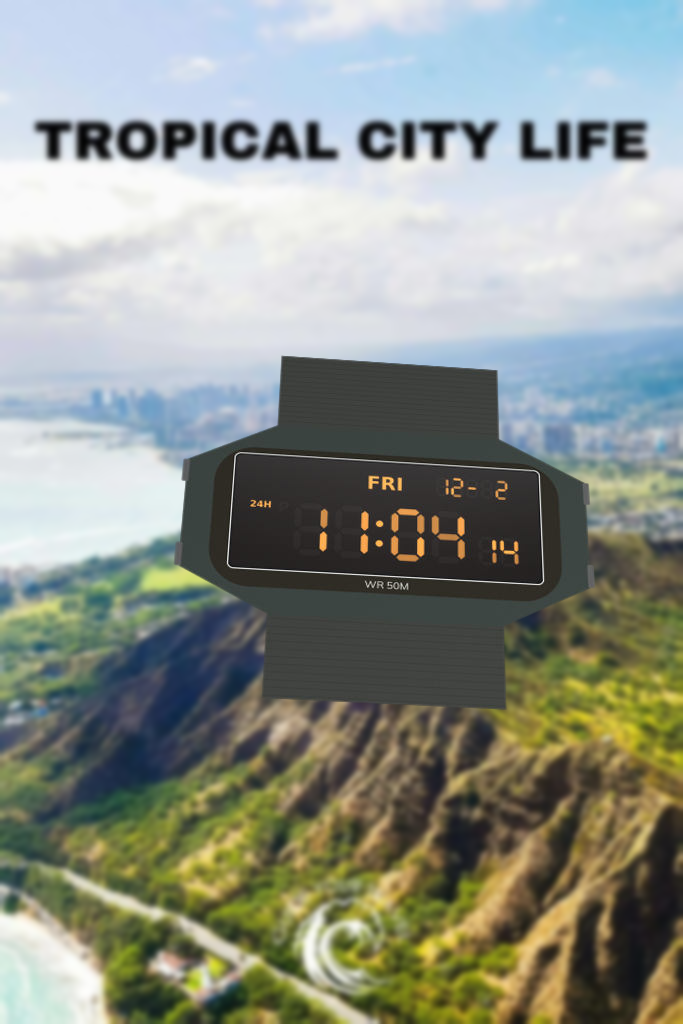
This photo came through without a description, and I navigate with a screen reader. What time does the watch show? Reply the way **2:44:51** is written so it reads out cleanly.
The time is **11:04:14**
